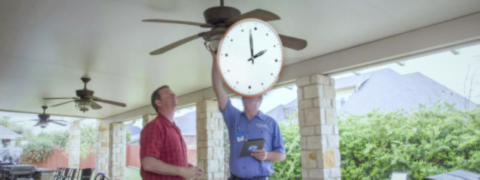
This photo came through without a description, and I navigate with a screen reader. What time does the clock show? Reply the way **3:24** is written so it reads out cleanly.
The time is **1:58**
